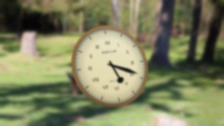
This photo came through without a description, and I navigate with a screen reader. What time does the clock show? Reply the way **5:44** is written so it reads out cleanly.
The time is **5:19**
